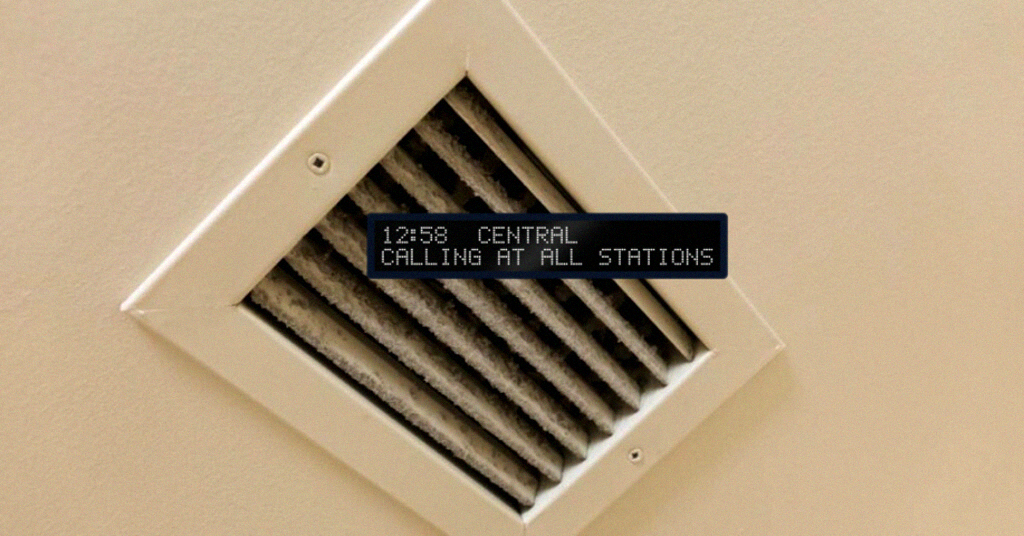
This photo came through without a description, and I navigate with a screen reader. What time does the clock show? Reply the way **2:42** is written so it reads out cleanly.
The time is **12:58**
